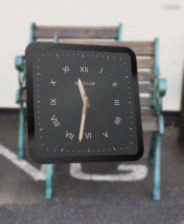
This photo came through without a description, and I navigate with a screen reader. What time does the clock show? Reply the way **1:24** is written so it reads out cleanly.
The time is **11:32**
